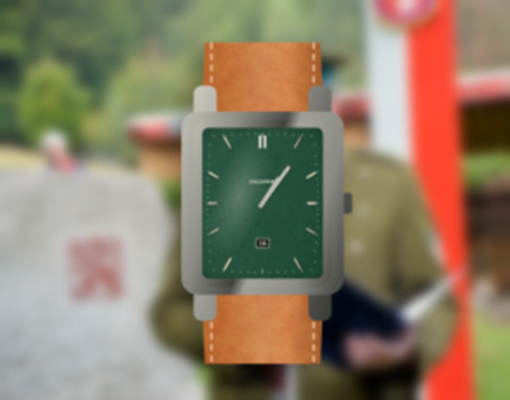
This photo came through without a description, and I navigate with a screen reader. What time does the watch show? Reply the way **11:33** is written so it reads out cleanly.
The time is **1:06**
